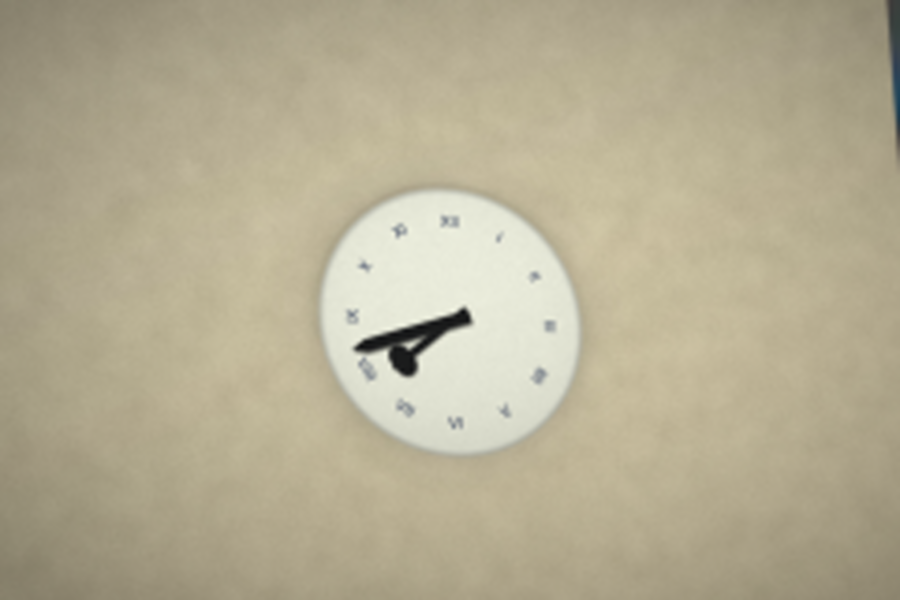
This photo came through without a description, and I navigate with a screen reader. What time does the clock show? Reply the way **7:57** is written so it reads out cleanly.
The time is **7:42**
